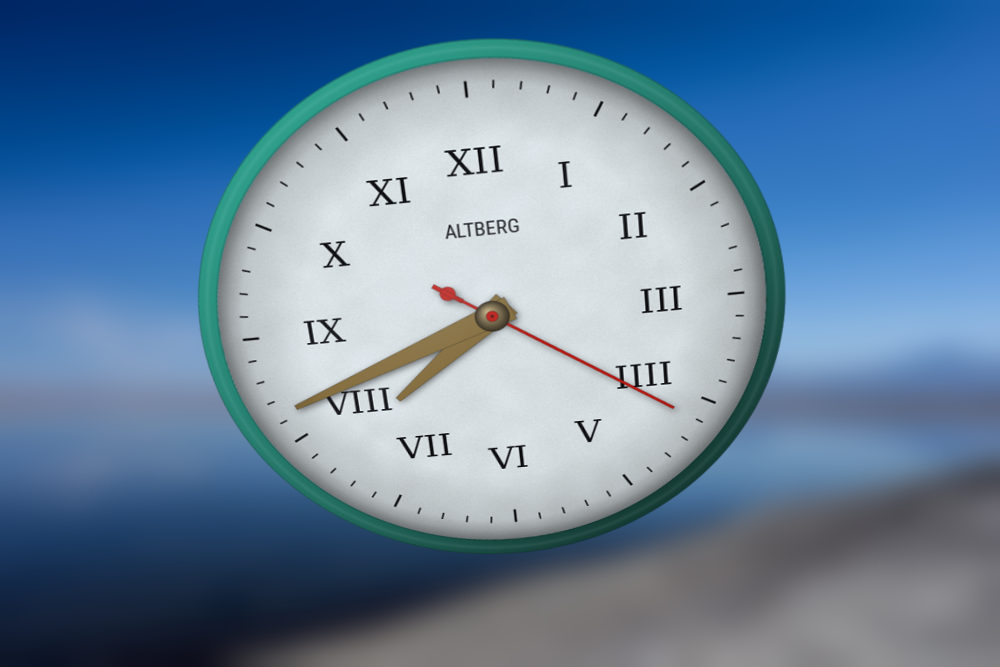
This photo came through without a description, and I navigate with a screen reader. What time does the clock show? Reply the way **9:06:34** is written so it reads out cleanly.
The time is **7:41:21**
